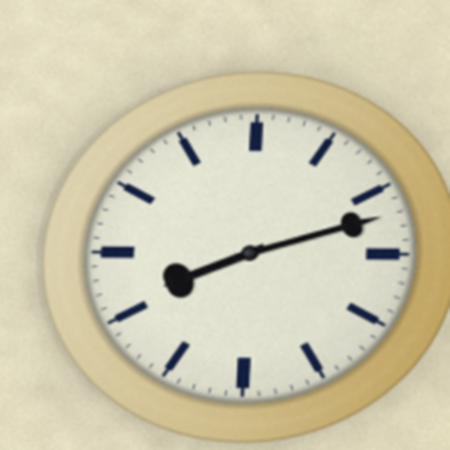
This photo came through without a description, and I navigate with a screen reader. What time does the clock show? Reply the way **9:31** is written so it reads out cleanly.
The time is **8:12**
